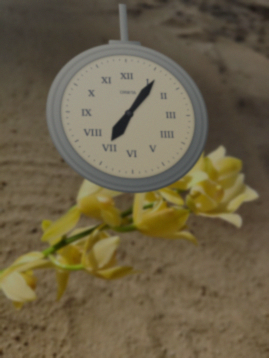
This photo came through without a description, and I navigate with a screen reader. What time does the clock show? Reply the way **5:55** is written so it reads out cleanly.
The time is **7:06**
